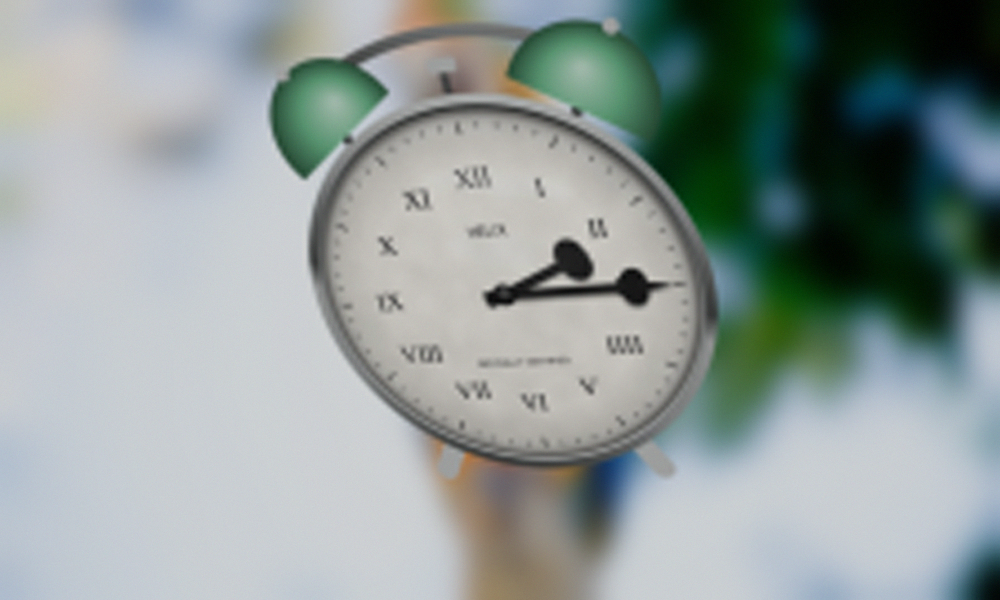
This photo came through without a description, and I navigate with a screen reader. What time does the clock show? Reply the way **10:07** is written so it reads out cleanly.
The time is **2:15**
